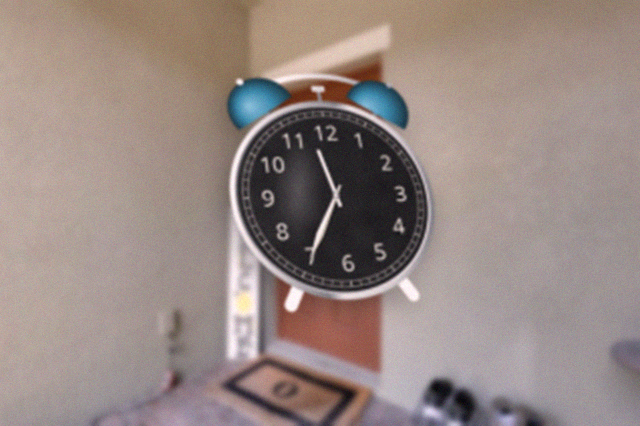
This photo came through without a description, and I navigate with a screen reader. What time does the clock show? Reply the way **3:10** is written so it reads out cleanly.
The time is **11:35**
